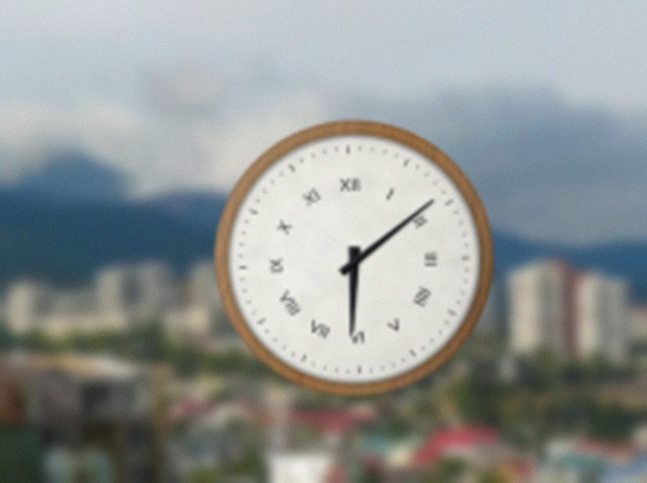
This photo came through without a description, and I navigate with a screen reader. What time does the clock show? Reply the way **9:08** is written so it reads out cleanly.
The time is **6:09**
